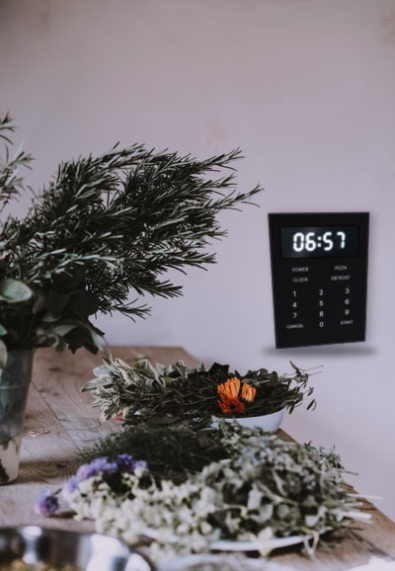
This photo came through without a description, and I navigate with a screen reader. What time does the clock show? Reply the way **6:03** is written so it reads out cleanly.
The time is **6:57**
